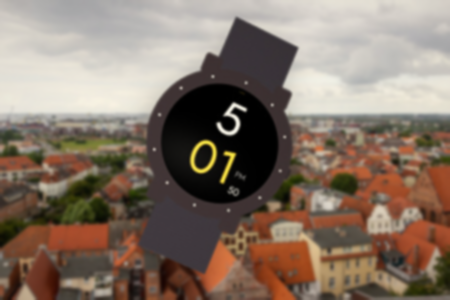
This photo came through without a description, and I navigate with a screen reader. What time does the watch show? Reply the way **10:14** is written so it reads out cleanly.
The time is **5:01**
